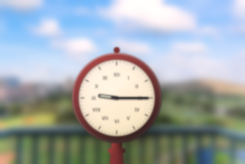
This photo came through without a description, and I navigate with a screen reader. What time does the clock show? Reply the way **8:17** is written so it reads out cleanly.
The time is **9:15**
